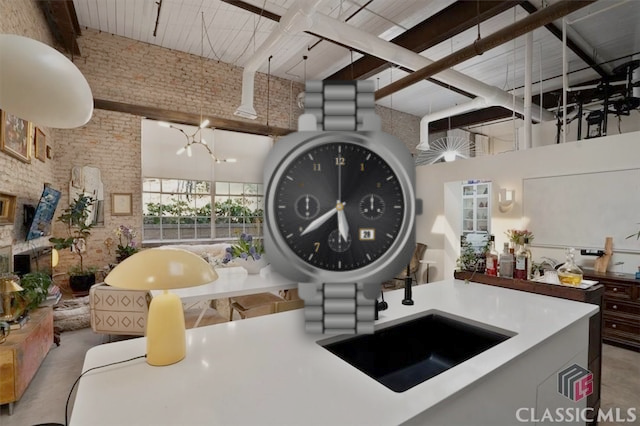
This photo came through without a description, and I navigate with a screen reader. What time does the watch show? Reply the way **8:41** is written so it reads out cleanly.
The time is **5:39**
